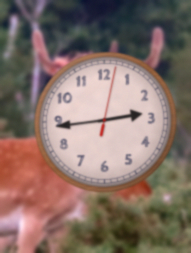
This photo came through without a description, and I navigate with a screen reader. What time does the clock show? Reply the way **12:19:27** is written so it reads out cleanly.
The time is **2:44:02**
